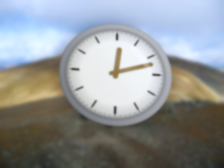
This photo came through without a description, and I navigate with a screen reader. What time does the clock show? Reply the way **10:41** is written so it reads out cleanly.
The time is **12:12**
